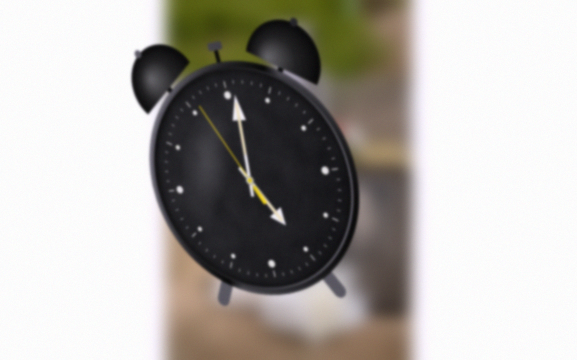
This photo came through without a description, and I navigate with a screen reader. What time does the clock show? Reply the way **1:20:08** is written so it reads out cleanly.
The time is **5:00:56**
